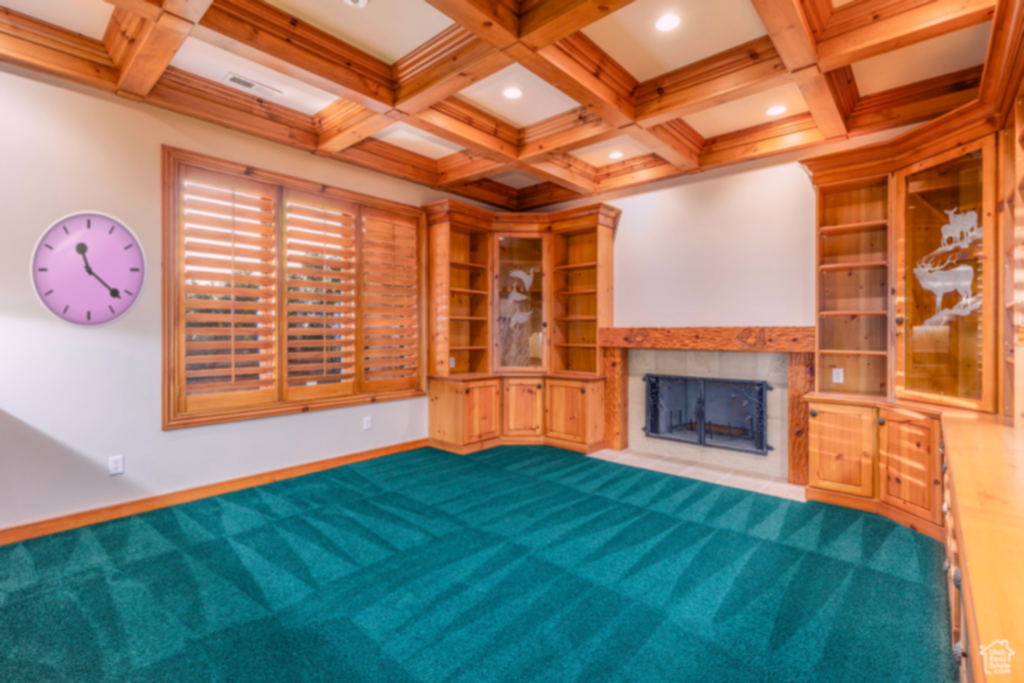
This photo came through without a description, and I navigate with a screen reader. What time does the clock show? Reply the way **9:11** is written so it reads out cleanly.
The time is **11:22**
